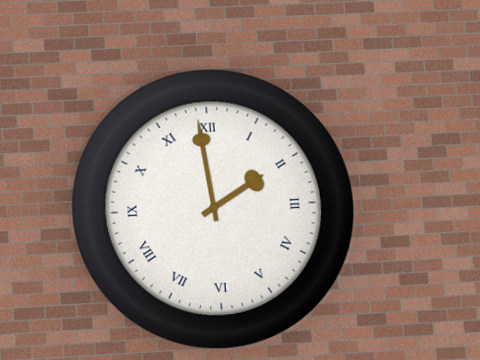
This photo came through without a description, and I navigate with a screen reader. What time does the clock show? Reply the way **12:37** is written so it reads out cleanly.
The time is **1:59**
